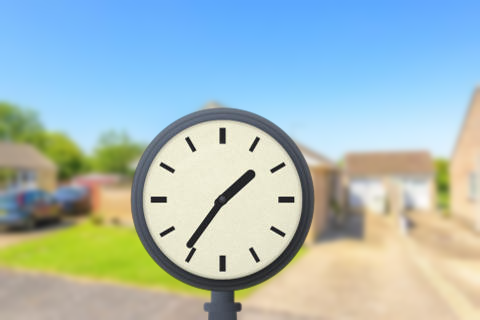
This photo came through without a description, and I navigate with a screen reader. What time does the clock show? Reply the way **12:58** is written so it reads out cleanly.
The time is **1:36**
